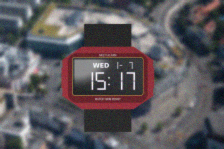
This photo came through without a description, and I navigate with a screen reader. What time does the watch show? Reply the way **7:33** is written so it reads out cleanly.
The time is **15:17**
